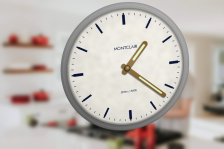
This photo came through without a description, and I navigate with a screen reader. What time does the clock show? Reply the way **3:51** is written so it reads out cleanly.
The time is **1:22**
